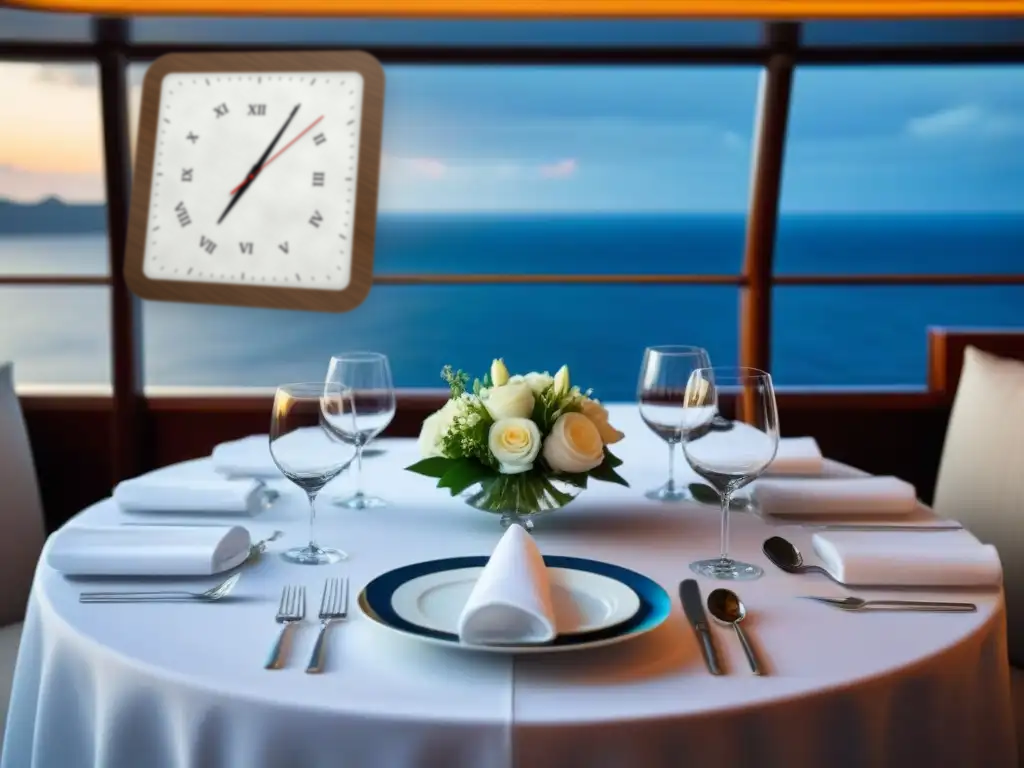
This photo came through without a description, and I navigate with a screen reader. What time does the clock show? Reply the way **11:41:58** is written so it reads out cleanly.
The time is **7:05:08**
